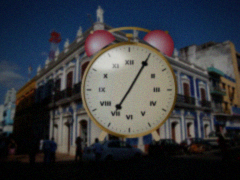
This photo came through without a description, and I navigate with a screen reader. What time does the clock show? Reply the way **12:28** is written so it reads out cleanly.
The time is **7:05**
